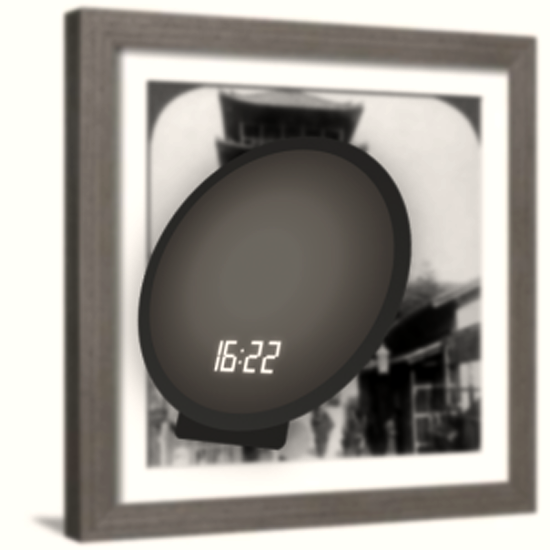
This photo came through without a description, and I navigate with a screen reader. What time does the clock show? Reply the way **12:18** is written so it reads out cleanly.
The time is **16:22**
